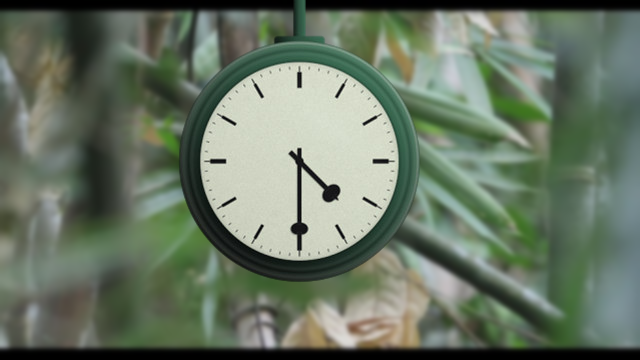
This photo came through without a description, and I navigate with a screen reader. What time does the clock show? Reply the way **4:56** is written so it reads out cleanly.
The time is **4:30**
